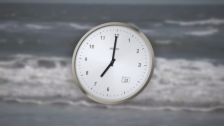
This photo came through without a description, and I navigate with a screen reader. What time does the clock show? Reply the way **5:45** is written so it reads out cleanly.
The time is **7:00**
